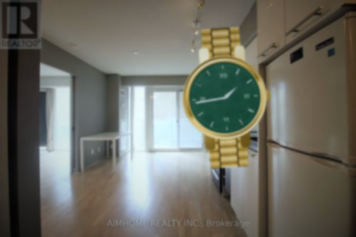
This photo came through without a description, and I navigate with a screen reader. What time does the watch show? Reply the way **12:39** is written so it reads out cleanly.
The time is **1:44**
